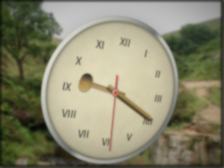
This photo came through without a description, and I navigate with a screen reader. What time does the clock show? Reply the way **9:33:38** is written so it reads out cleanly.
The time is **9:19:29**
